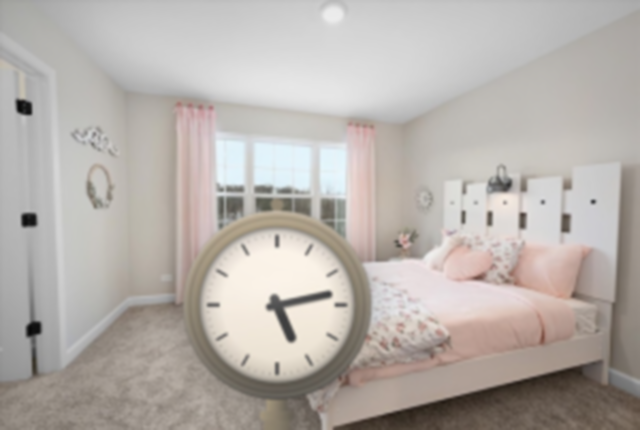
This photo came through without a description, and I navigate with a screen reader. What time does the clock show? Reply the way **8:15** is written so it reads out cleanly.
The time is **5:13**
